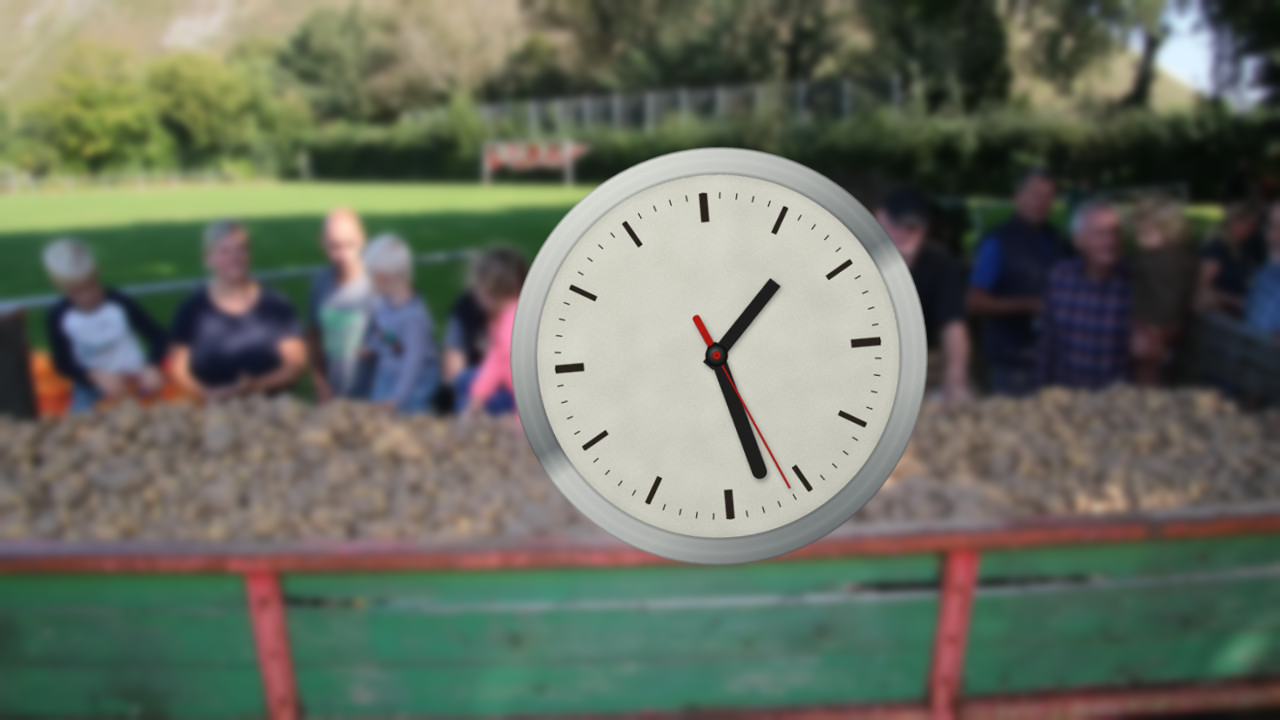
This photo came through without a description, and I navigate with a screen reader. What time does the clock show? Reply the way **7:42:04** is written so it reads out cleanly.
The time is **1:27:26**
